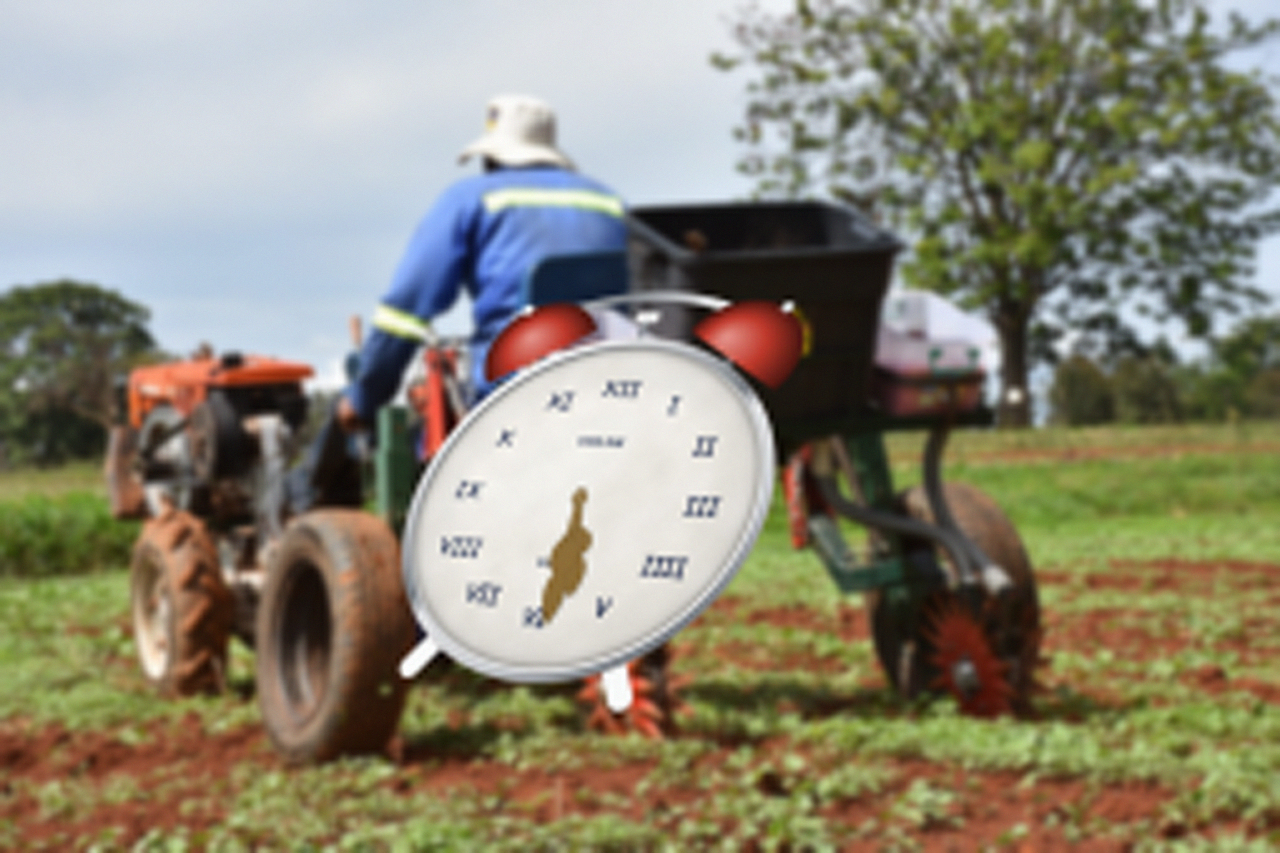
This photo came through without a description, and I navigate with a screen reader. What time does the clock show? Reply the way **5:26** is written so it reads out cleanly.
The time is **5:29**
